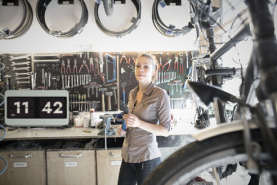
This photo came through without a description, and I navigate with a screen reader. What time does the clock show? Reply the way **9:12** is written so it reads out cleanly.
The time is **11:42**
